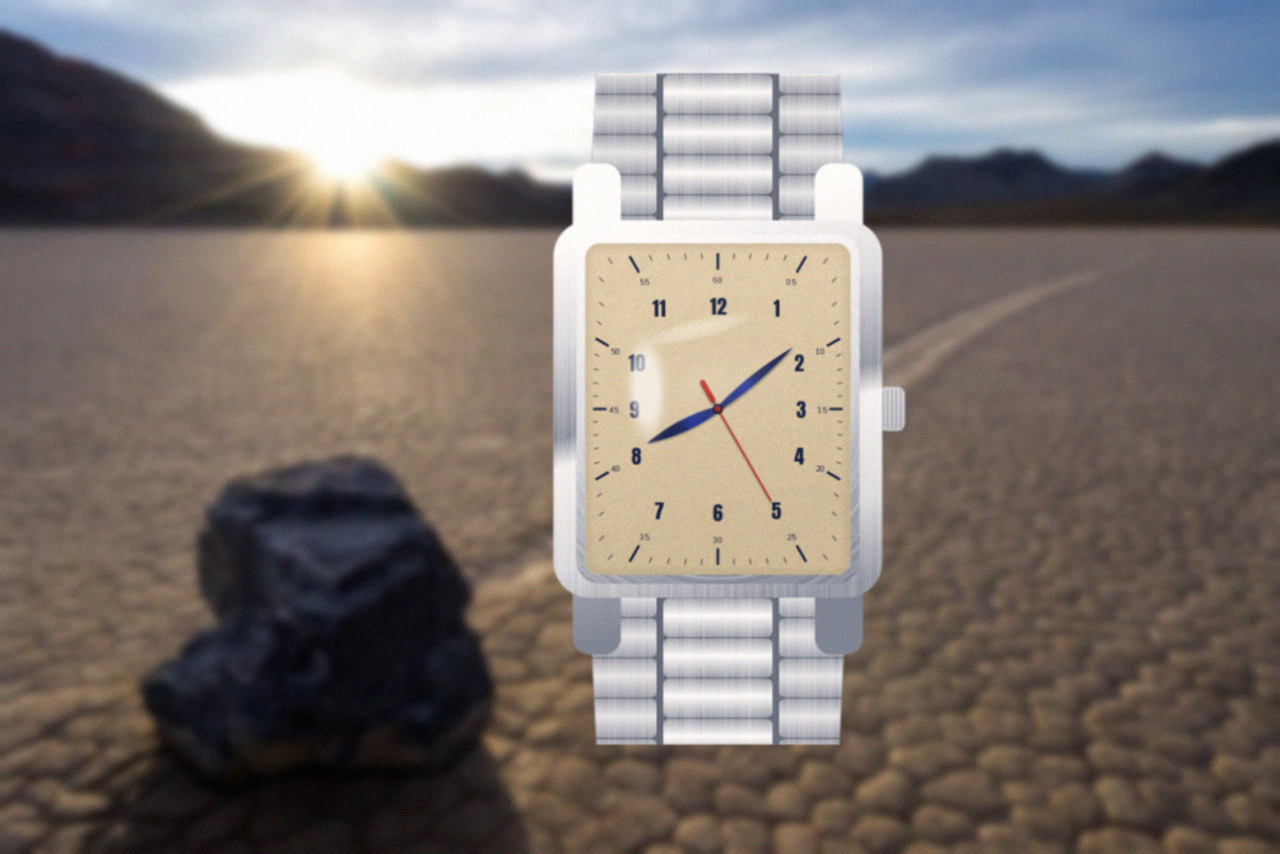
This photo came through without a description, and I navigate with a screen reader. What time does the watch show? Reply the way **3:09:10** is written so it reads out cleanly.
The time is **8:08:25**
